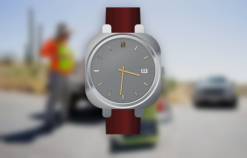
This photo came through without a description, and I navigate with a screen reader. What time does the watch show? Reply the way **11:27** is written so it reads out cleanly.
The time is **3:31**
